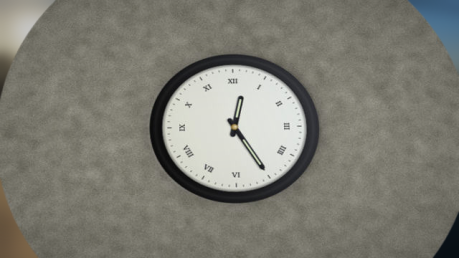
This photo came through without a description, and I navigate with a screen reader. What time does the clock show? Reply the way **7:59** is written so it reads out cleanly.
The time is **12:25**
